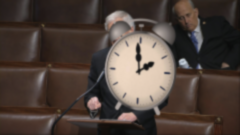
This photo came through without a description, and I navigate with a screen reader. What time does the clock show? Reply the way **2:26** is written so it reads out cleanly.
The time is **1:59**
